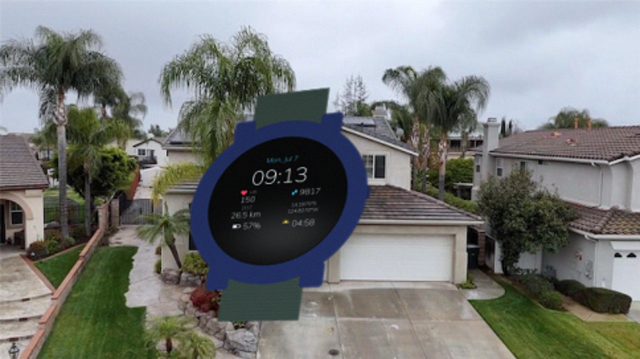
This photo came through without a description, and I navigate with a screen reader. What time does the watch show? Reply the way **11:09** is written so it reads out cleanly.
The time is **9:13**
